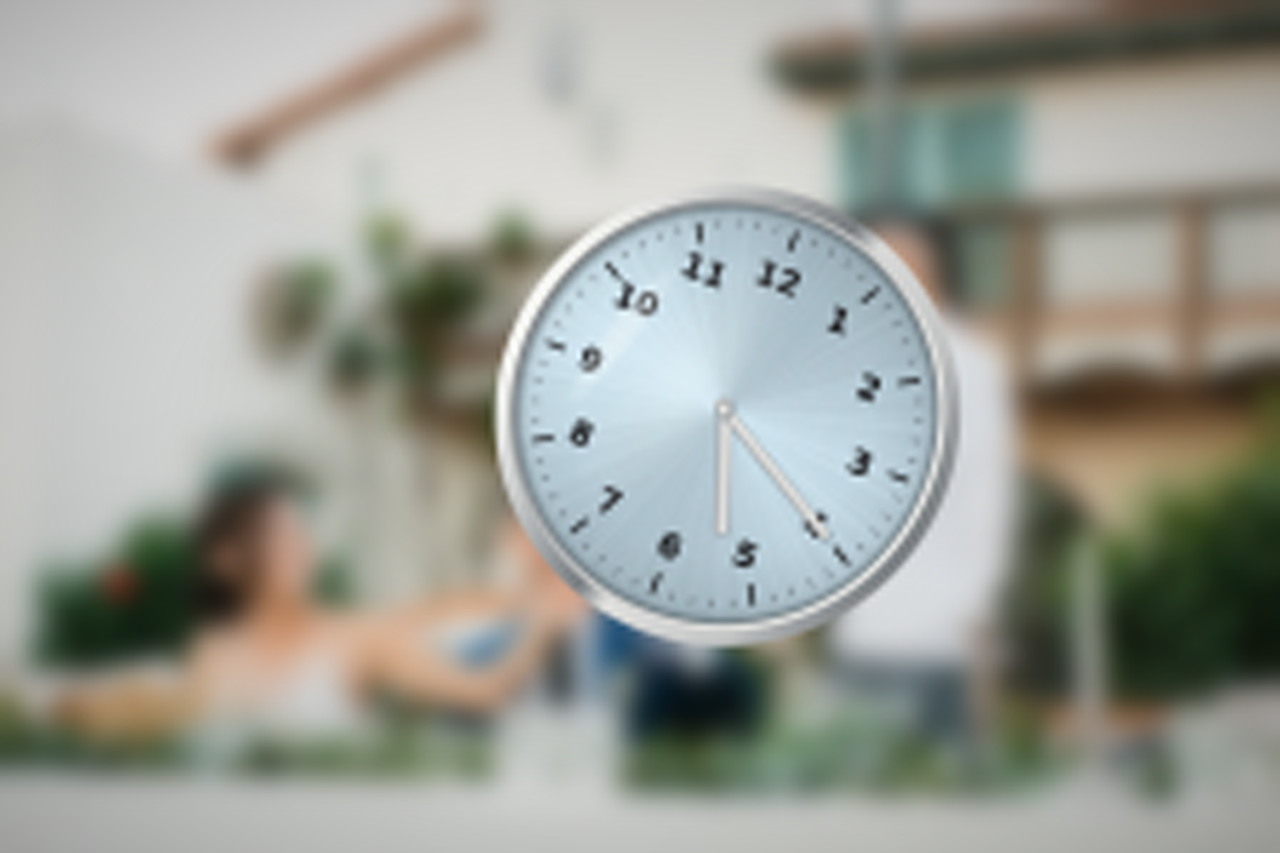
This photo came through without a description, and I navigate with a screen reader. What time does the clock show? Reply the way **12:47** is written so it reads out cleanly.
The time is **5:20**
